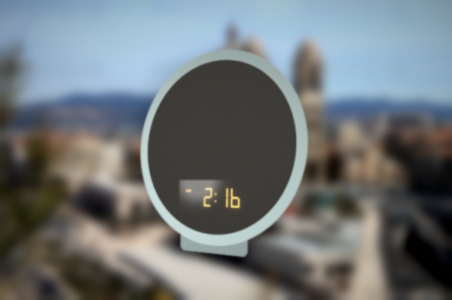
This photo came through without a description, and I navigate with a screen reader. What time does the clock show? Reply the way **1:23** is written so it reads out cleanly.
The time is **2:16**
